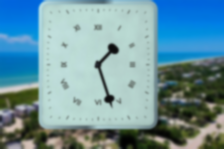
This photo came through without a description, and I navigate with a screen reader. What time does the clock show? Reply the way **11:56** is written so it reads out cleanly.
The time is **1:27**
